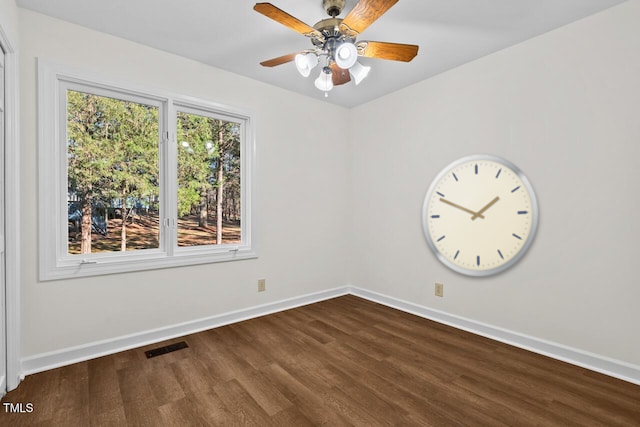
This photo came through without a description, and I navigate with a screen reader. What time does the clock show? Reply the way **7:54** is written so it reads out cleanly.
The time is **1:49**
